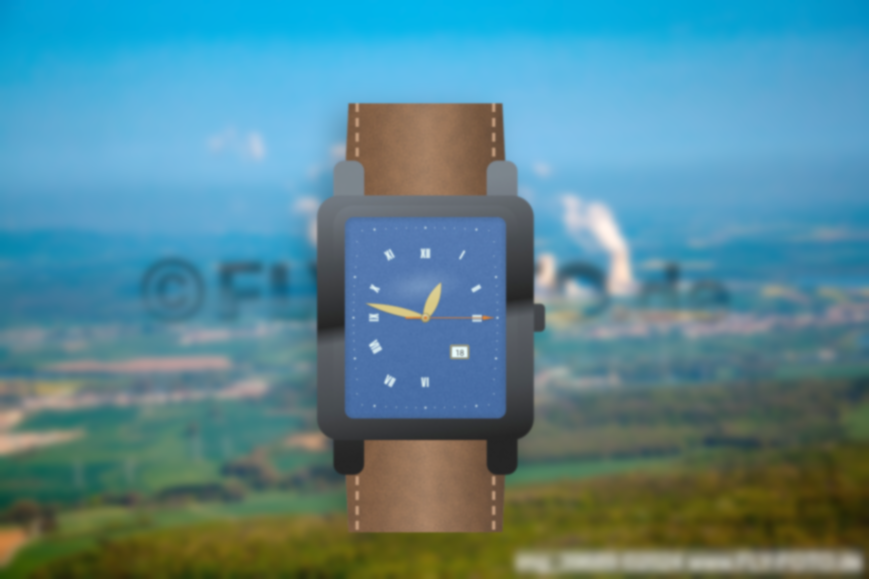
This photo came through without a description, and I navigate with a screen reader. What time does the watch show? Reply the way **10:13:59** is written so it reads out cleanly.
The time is **12:47:15**
